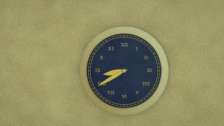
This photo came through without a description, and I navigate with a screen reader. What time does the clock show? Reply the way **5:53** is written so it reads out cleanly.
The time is **8:40**
